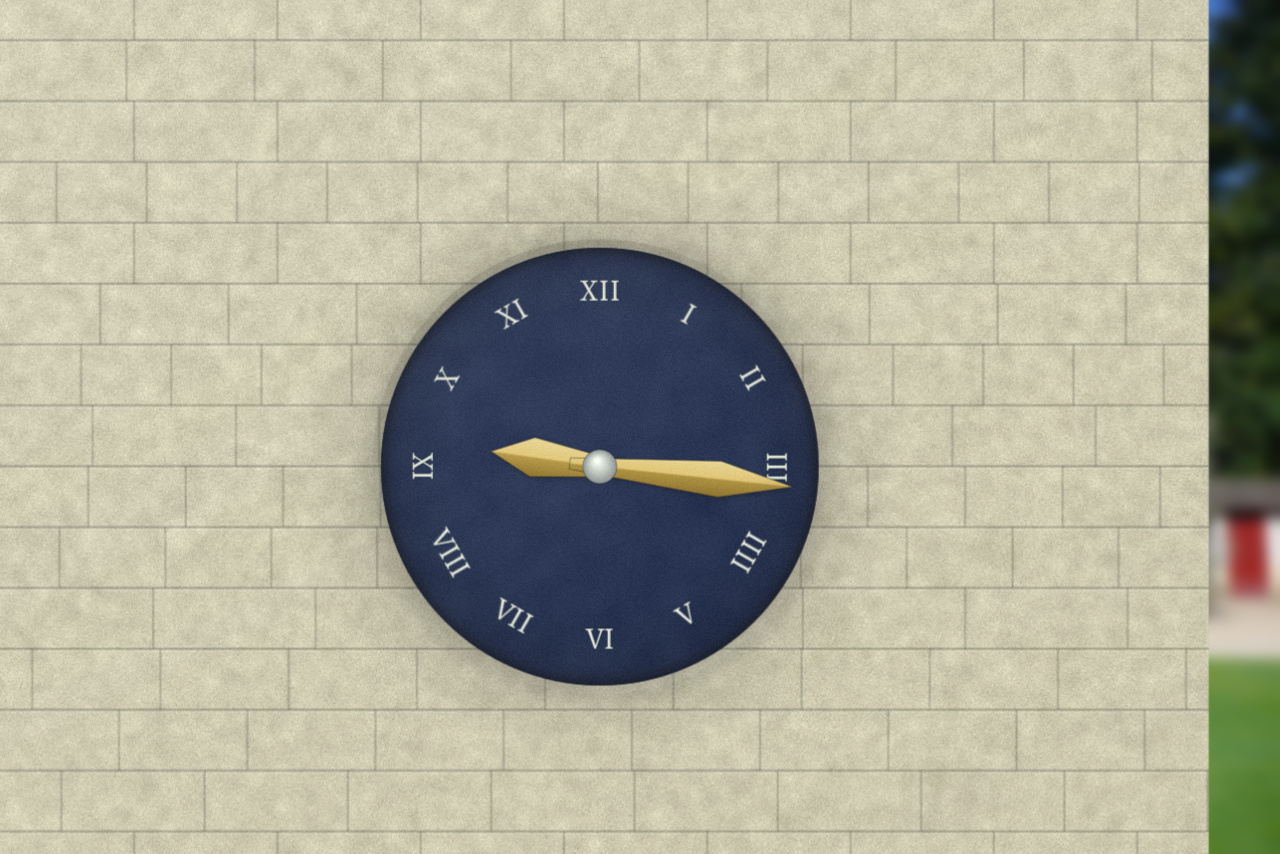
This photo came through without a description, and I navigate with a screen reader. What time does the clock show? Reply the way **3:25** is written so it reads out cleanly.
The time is **9:16**
